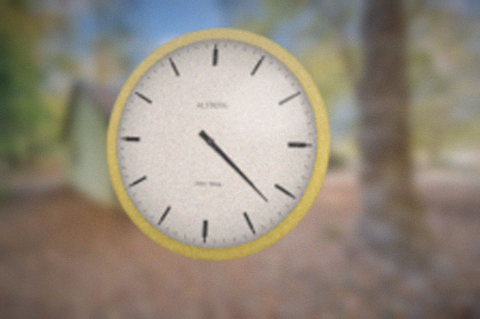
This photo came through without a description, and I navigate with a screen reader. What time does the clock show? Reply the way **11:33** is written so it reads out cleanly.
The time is **4:22**
